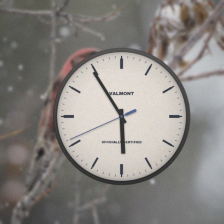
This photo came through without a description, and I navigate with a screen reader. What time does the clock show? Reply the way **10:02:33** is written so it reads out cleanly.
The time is **5:54:41**
